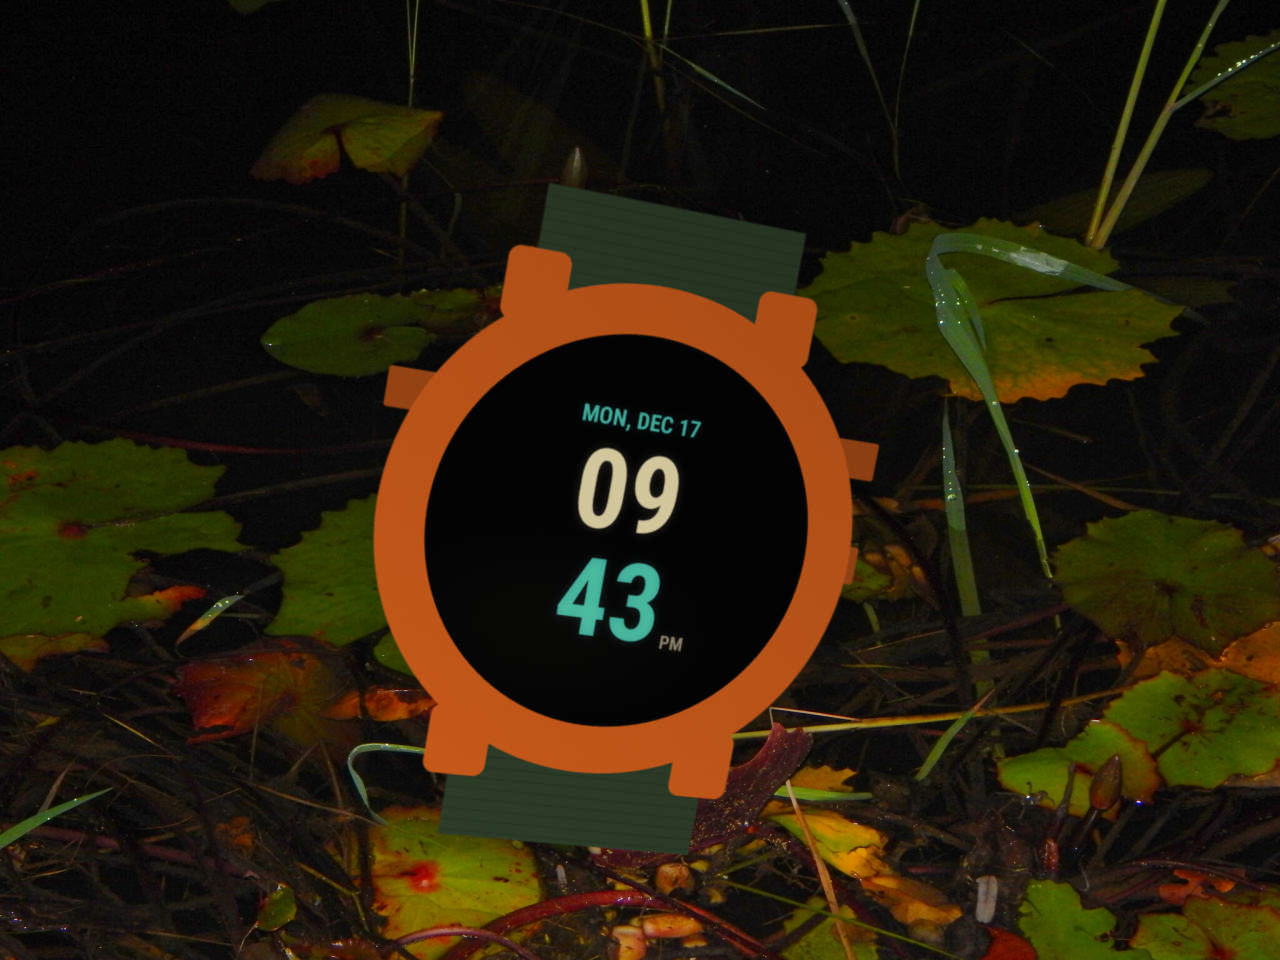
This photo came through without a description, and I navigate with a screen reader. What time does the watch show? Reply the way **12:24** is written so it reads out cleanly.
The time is **9:43**
